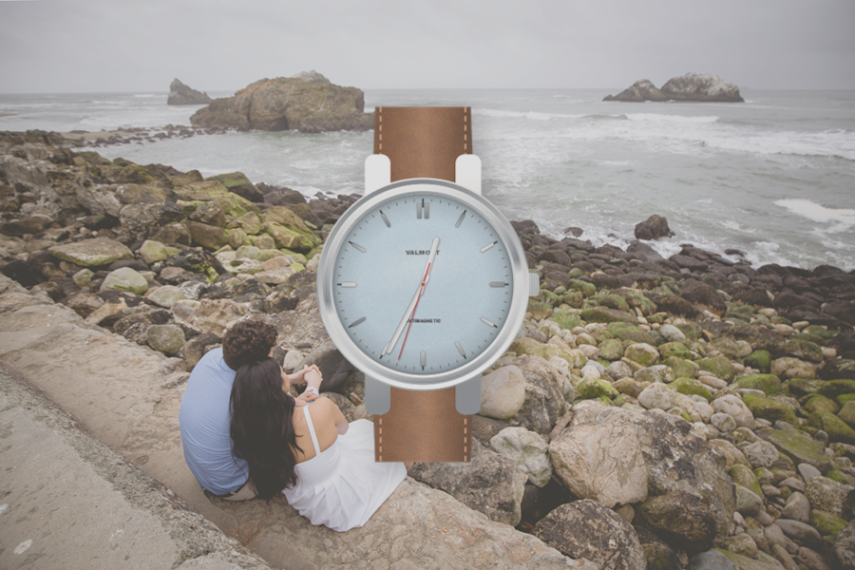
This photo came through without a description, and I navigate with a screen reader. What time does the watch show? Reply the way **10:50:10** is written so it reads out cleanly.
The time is **12:34:33**
